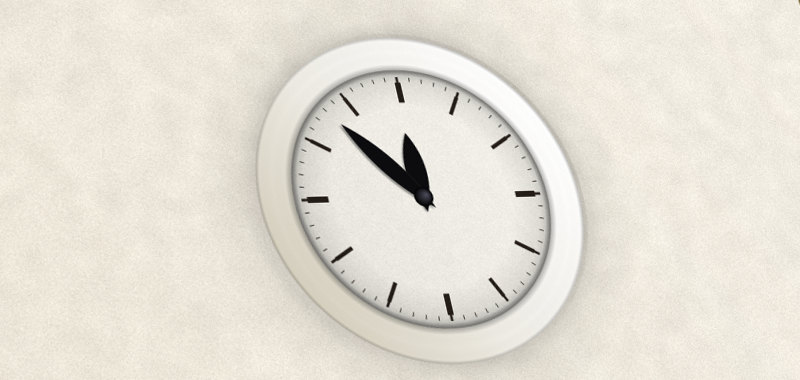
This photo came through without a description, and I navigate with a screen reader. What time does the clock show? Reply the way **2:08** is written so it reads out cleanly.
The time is **11:53**
